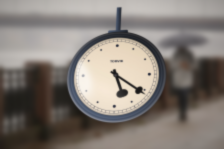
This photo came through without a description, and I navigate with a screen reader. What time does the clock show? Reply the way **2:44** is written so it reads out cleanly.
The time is **5:21**
